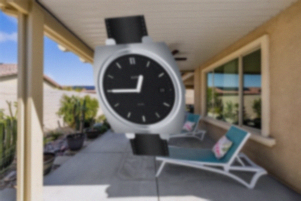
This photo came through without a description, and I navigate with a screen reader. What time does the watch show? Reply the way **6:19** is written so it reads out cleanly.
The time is **12:45**
